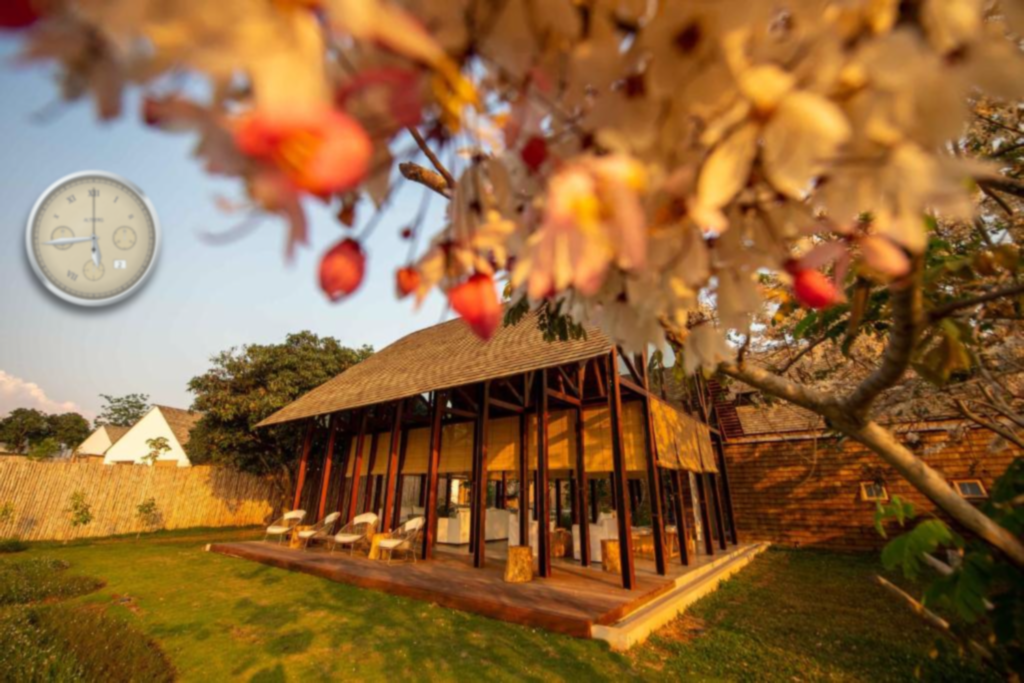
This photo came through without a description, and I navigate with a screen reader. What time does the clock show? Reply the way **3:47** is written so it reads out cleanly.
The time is **5:44**
